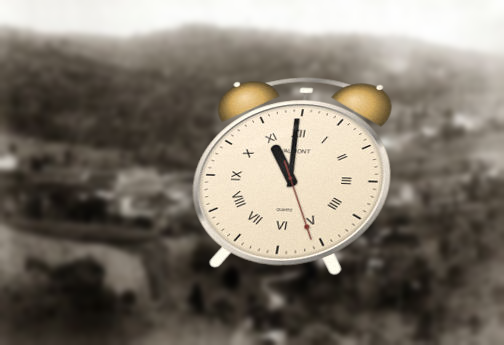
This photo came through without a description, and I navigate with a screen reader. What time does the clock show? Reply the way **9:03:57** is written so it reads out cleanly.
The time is **10:59:26**
